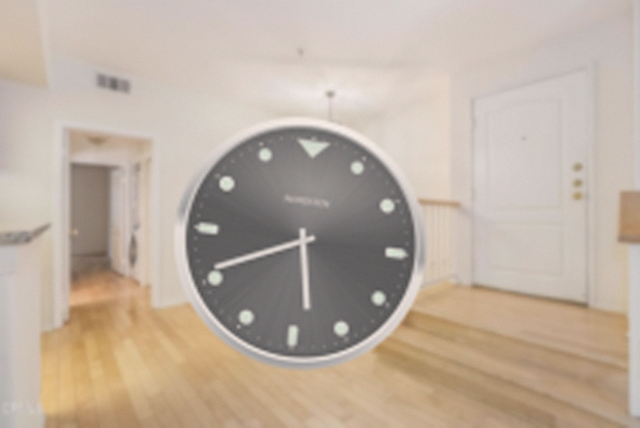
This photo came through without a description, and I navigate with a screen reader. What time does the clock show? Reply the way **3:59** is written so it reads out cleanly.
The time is **5:41**
